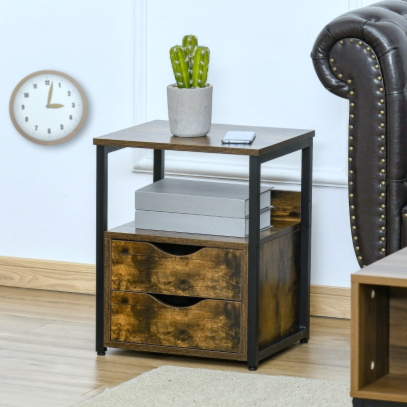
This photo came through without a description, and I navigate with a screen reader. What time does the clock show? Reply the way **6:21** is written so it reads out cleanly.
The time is **3:02**
